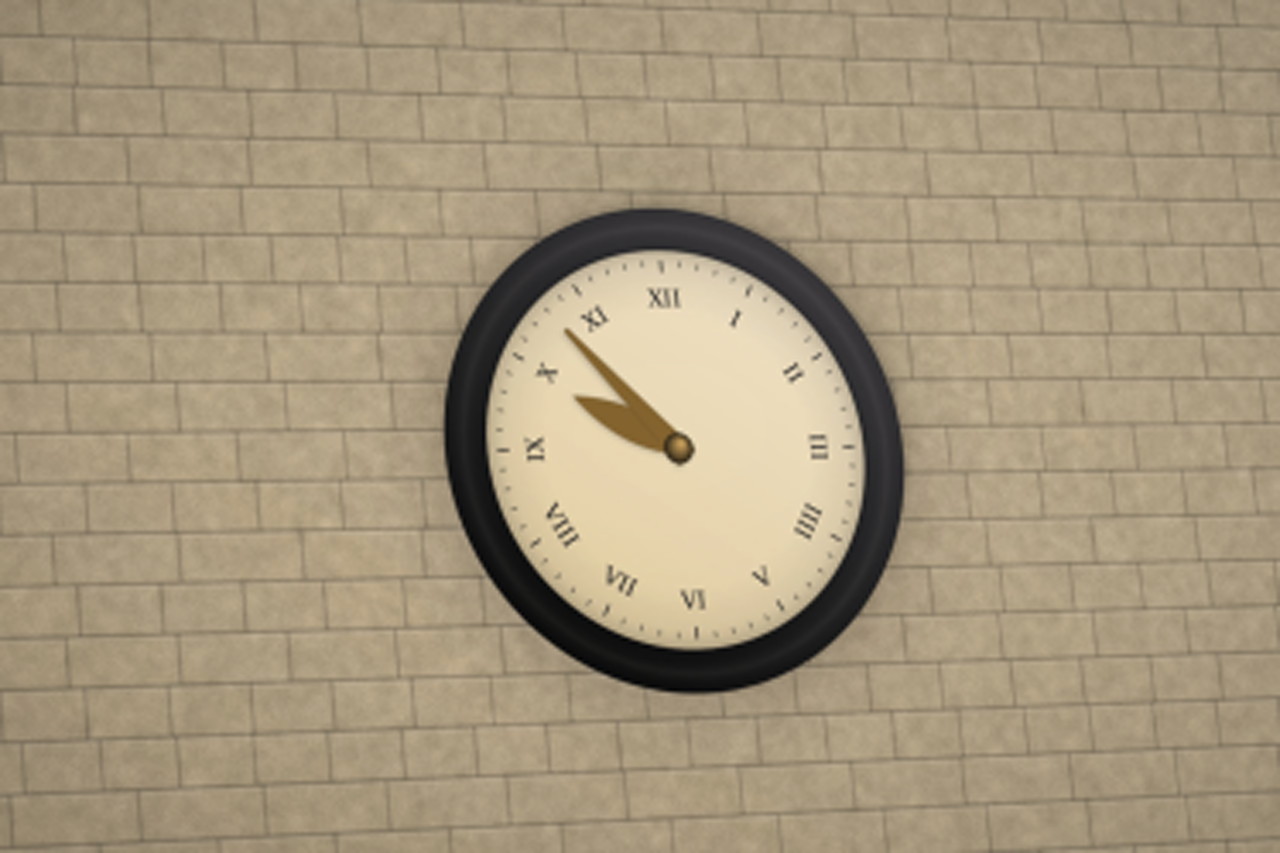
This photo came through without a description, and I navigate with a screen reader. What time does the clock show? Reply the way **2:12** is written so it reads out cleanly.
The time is **9:53**
